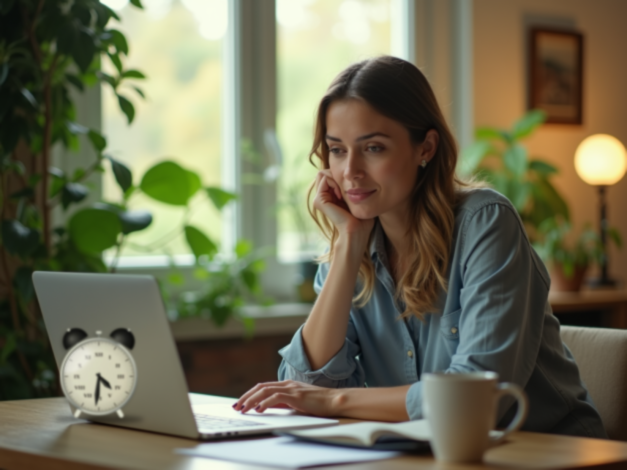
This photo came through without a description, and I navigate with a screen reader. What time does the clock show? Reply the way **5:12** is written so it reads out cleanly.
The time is **4:31**
